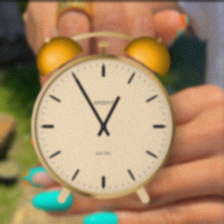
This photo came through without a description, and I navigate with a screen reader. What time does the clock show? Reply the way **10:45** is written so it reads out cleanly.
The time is **12:55**
